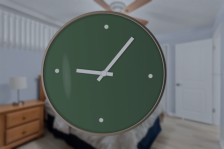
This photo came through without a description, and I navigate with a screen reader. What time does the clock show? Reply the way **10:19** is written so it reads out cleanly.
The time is **9:06**
